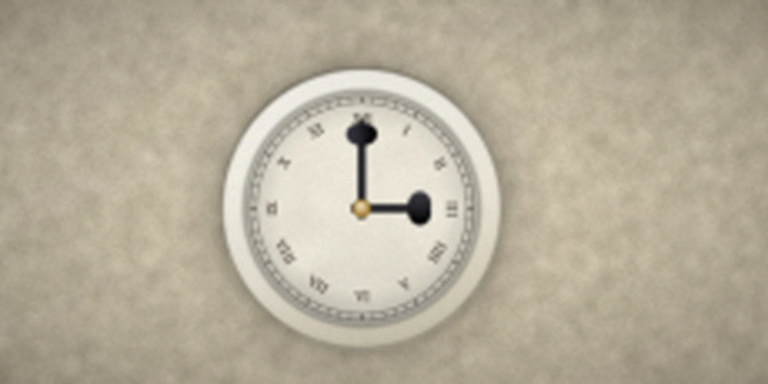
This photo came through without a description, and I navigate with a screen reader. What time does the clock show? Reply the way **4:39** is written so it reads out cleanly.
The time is **3:00**
